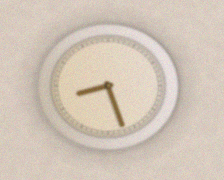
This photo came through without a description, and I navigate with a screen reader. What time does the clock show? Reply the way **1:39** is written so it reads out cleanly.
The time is **8:27**
